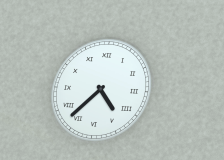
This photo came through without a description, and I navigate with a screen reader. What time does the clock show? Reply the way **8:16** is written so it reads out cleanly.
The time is **4:37**
